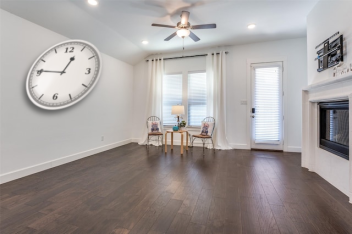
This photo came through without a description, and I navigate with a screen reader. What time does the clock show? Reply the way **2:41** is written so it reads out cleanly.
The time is **12:46**
